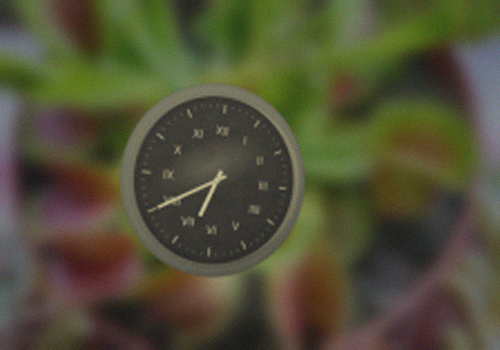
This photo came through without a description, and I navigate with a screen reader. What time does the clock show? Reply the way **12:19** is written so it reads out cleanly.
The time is **6:40**
